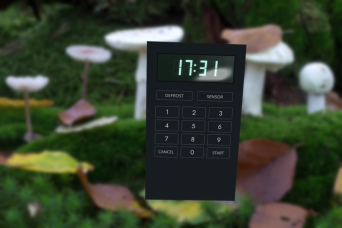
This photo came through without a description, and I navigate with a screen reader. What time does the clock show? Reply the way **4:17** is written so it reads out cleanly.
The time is **17:31**
